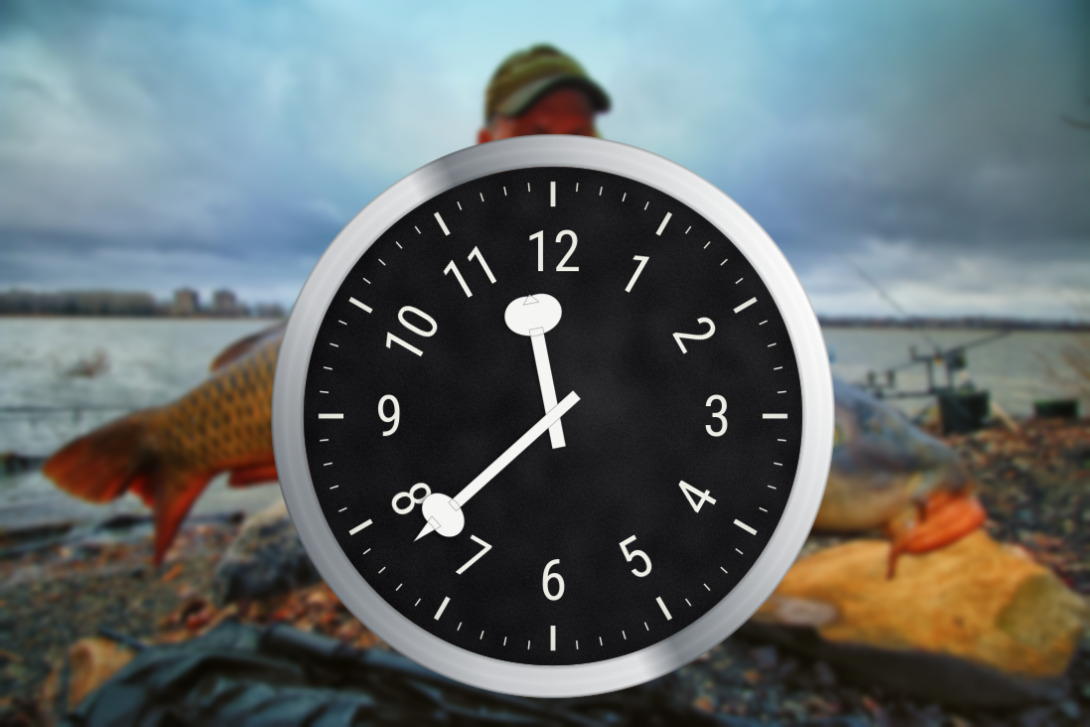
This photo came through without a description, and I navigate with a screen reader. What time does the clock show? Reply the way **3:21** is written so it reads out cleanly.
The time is **11:38**
